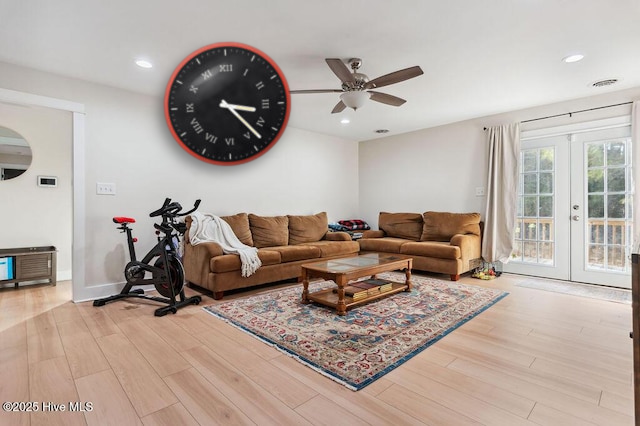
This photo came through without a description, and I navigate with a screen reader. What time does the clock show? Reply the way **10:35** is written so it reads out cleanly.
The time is **3:23**
